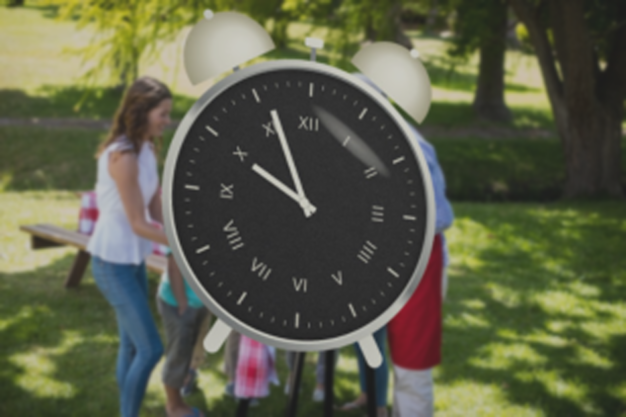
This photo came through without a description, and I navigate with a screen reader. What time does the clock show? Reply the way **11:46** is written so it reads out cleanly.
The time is **9:56**
